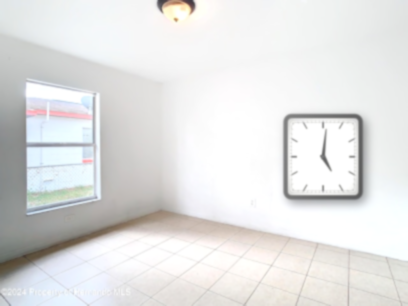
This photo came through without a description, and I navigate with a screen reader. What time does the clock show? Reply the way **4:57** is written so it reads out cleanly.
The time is **5:01**
